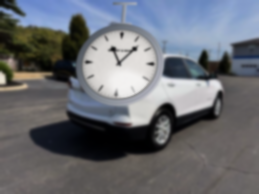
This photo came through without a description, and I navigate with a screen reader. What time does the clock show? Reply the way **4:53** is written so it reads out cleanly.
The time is **11:07**
